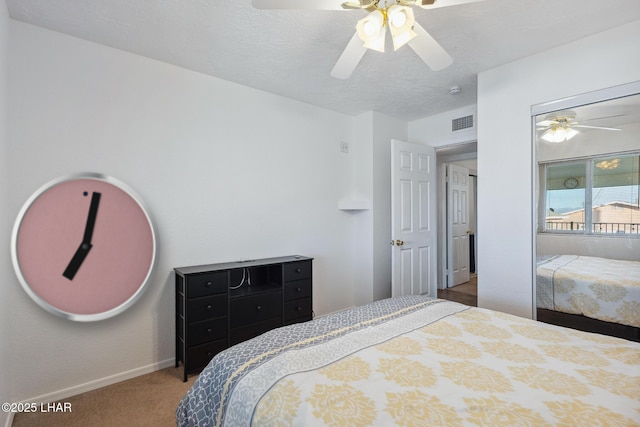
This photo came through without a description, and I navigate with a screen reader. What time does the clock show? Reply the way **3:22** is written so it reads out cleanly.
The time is **7:02**
